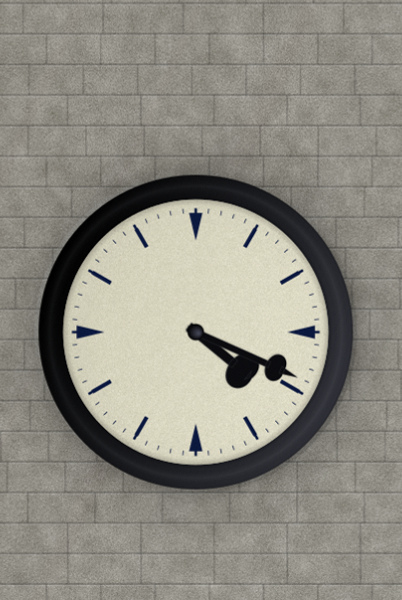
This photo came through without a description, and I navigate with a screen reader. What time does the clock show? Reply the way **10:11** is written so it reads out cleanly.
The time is **4:19**
